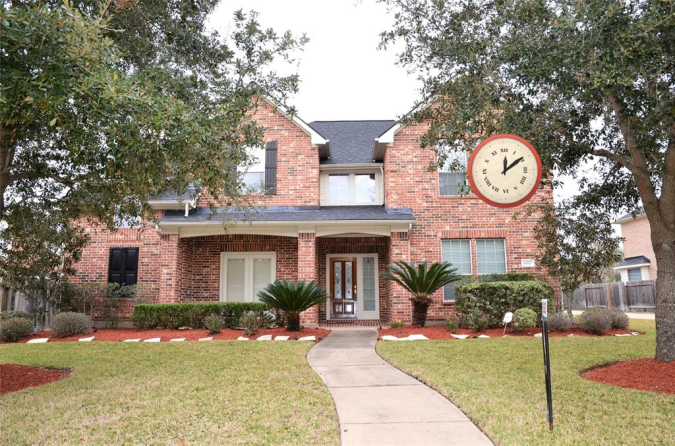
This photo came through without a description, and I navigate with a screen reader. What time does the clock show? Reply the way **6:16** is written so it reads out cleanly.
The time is **12:09**
